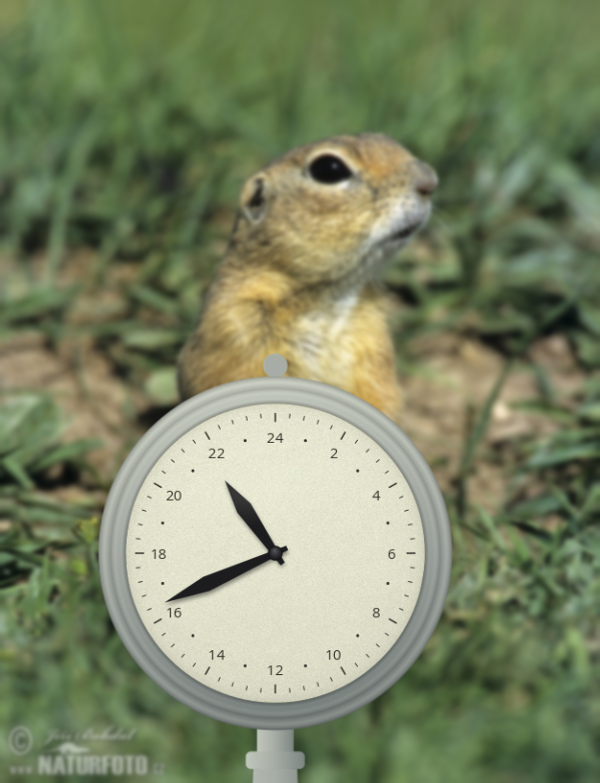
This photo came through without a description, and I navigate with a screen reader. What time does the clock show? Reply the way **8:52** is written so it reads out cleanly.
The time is **21:41**
